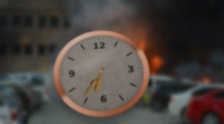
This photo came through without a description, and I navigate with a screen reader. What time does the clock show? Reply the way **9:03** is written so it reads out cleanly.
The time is **6:36**
